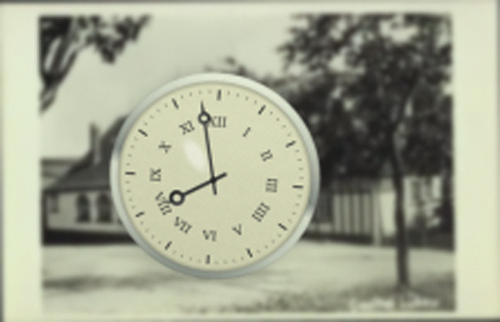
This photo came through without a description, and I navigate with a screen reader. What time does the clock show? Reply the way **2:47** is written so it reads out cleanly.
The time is **7:58**
